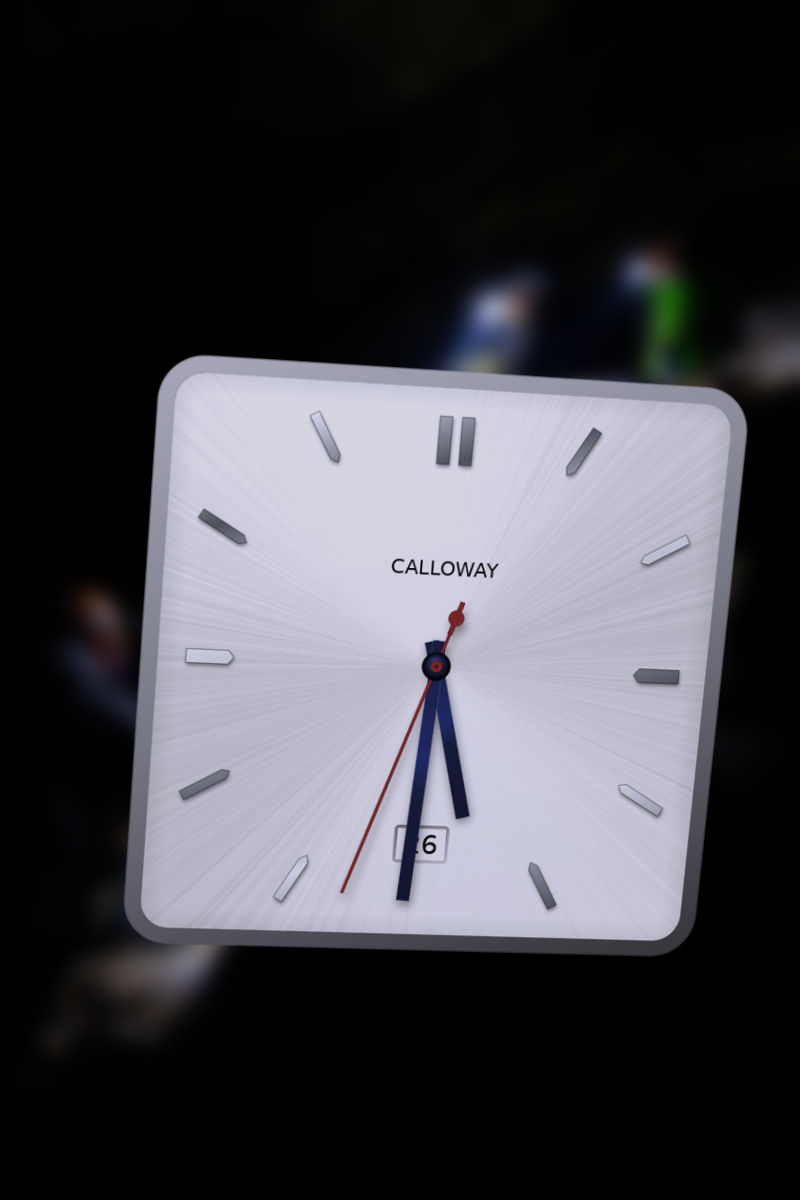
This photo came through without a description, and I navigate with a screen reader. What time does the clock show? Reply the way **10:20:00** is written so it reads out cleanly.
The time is **5:30:33**
